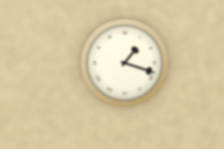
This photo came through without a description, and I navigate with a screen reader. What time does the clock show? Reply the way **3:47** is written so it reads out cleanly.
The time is **1:18**
